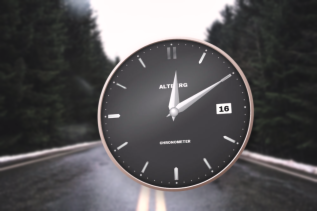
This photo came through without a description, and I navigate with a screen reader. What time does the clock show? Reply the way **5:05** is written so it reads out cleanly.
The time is **12:10**
